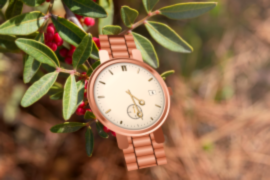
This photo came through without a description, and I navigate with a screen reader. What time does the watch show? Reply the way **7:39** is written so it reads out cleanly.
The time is **4:28**
